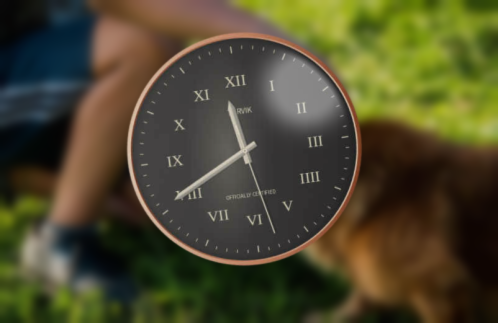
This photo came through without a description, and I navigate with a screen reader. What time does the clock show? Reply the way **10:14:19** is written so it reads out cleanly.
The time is **11:40:28**
